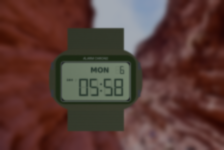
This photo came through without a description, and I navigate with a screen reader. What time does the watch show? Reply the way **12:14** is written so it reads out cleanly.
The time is **5:58**
